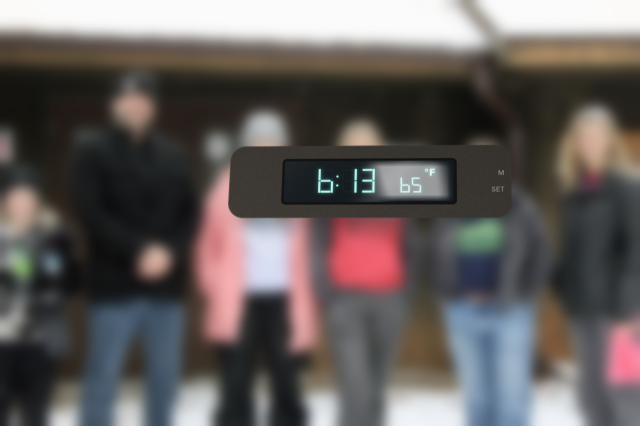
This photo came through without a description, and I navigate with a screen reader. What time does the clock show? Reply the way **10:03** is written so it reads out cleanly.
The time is **6:13**
